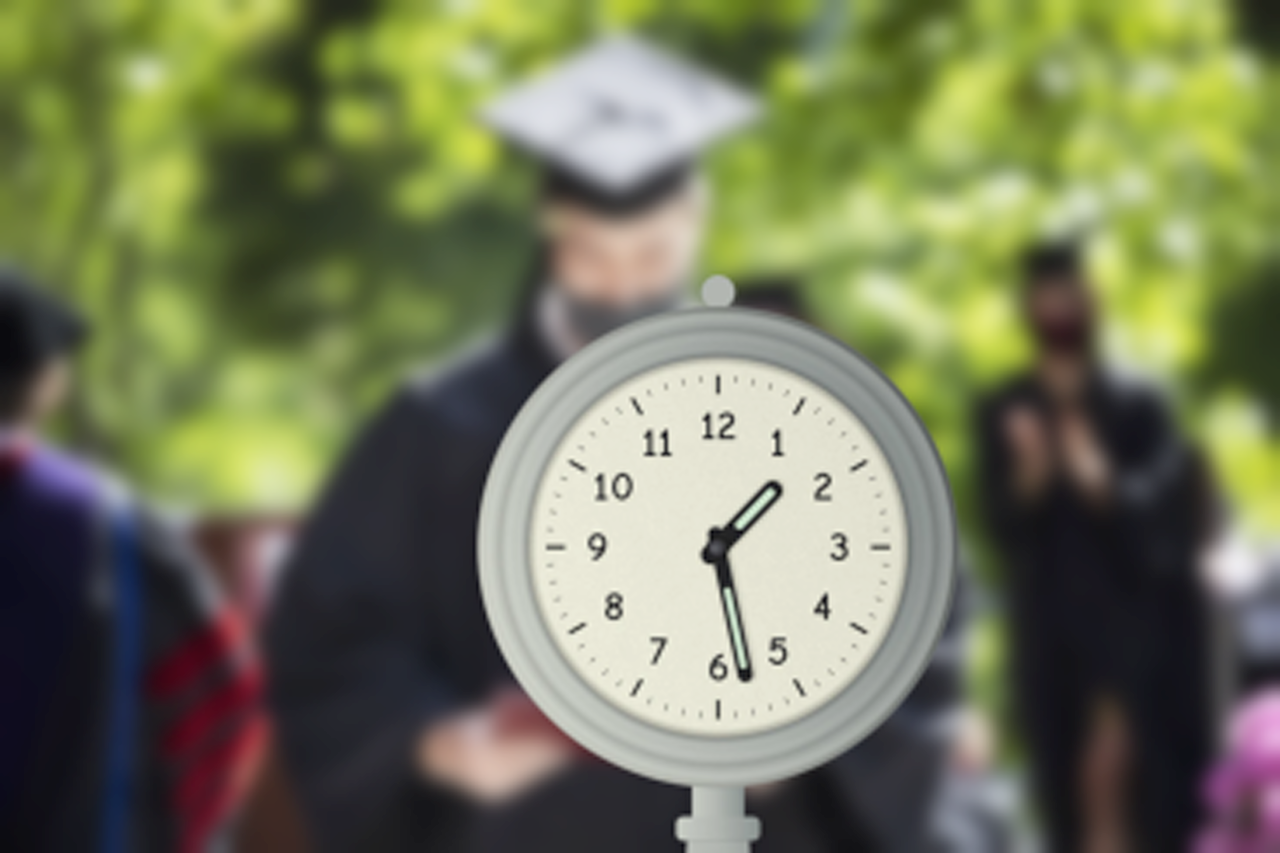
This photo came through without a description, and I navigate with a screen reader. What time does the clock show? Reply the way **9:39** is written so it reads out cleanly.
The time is **1:28**
